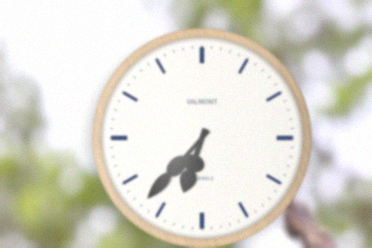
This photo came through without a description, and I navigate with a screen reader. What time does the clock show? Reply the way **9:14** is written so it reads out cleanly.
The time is **6:37**
